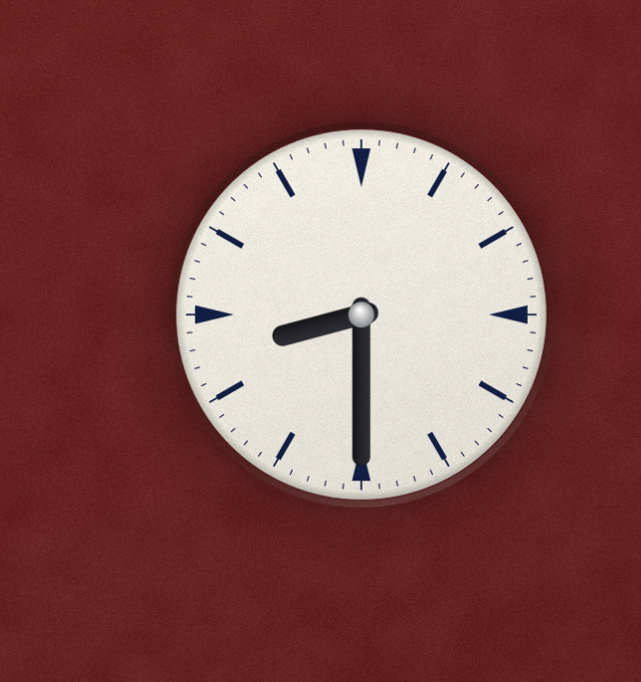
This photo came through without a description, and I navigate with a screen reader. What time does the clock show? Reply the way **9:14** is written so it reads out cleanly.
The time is **8:30**
